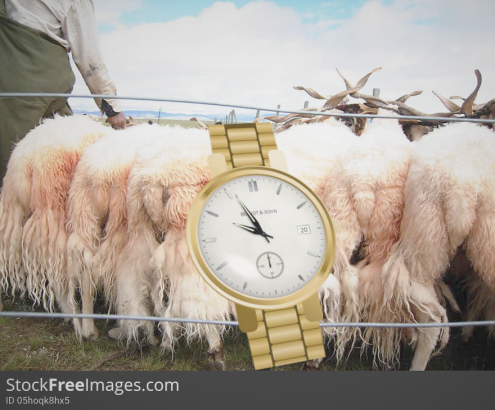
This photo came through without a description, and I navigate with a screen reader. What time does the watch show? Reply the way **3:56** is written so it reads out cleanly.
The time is **9:56**
